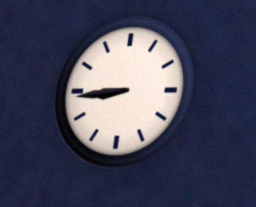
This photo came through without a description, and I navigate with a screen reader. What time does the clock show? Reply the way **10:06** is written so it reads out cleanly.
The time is **8:44**
